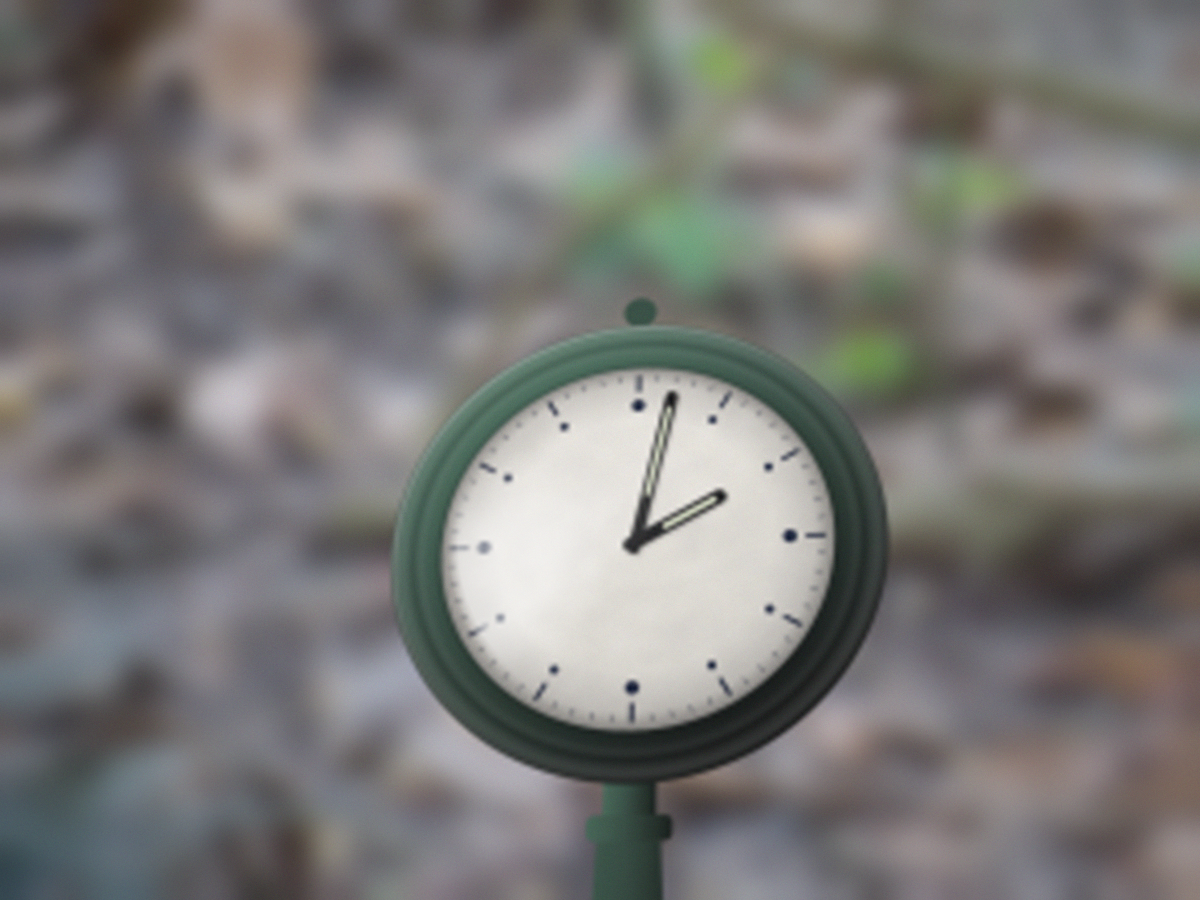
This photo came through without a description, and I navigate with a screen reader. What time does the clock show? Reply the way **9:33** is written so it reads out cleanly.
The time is **2:02**
